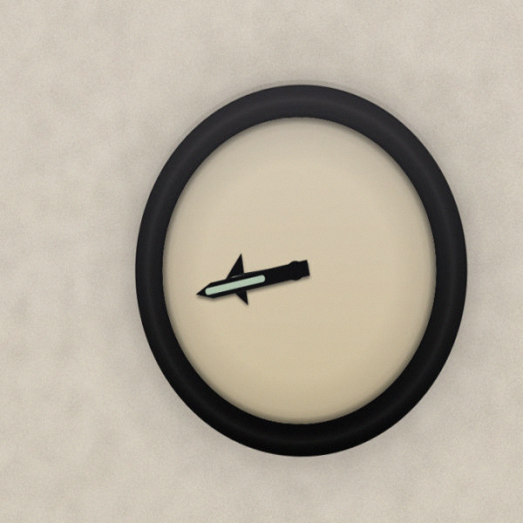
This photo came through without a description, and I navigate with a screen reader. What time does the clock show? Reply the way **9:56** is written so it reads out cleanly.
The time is **8:43**
